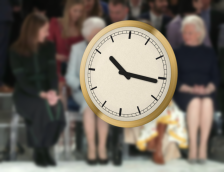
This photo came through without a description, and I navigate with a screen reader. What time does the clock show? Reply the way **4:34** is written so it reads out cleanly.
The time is **10:16**
